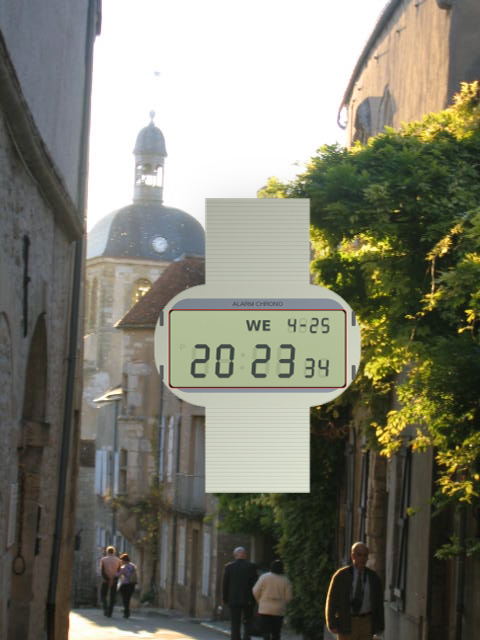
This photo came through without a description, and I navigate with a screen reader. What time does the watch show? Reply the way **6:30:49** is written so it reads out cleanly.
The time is **20:23:34**
